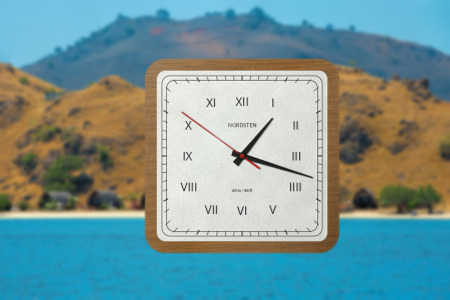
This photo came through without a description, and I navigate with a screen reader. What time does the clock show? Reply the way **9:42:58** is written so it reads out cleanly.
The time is **1:17:51**
